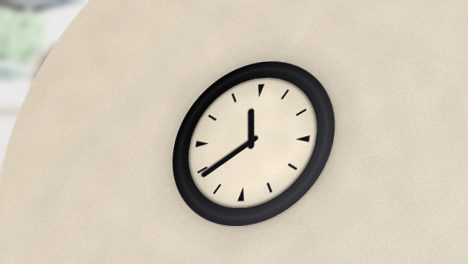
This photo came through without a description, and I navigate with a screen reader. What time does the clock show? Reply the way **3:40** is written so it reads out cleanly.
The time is **11:39**
